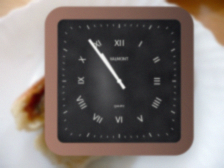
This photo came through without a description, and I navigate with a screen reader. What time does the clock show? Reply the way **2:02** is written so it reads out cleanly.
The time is **10:54**
